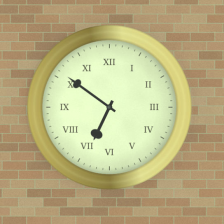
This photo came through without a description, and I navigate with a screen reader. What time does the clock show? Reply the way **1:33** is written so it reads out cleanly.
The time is **6:51**
